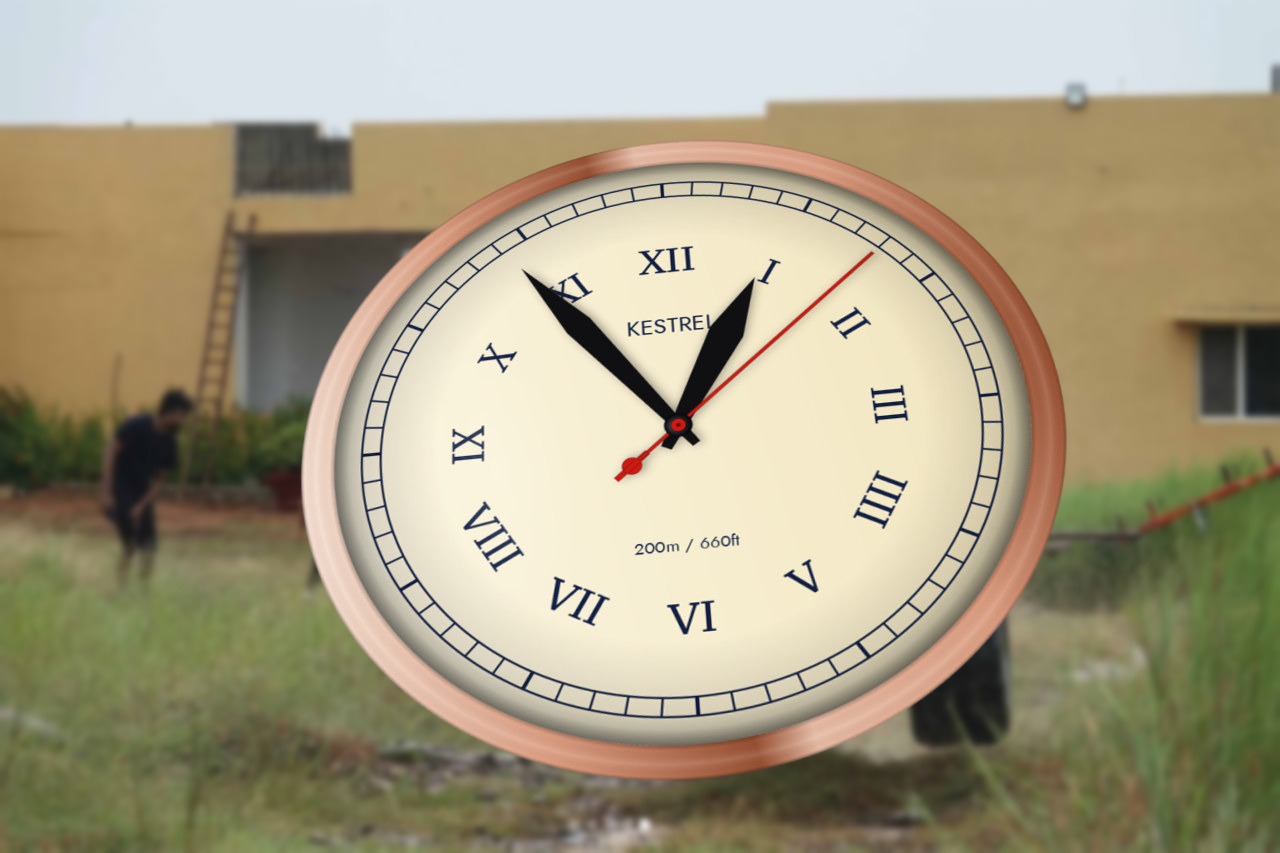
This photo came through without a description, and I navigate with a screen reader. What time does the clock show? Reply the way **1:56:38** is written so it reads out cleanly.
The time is **12:54:08**
